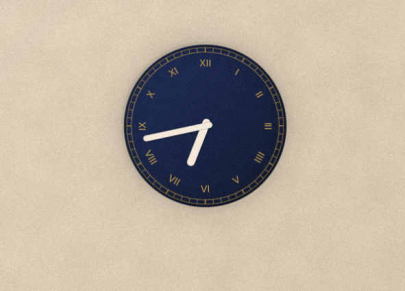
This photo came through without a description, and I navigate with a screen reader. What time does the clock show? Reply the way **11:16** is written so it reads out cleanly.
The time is **6:43**
